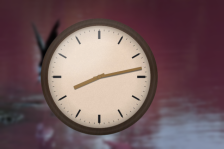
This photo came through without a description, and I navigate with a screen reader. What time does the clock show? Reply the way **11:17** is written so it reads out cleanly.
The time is **8:13**
